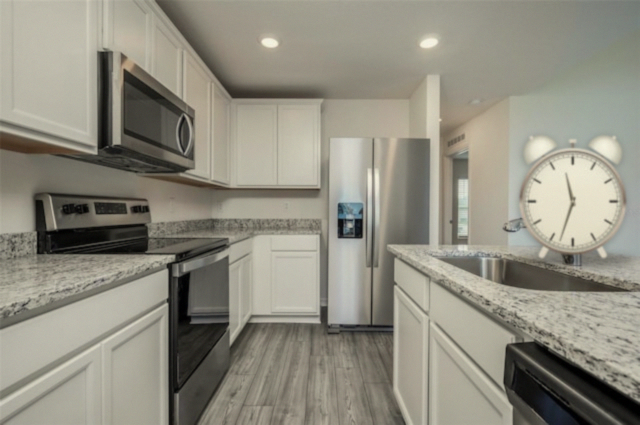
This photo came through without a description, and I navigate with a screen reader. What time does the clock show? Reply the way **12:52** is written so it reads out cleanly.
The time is **11:33**
